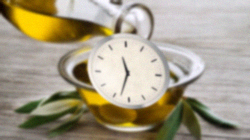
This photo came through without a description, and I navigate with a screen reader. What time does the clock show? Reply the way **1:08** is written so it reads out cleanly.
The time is **11:33**
